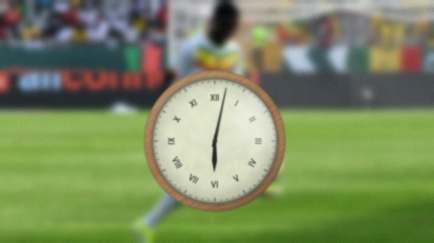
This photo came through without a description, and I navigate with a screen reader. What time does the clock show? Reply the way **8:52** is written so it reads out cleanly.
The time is **6:02**
